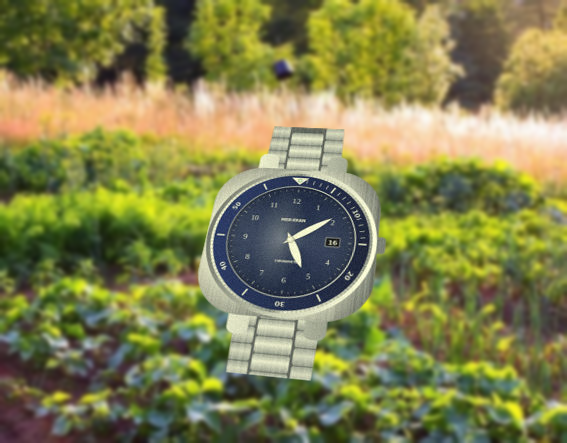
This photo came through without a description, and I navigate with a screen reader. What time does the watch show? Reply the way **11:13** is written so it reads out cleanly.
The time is **5:09**
